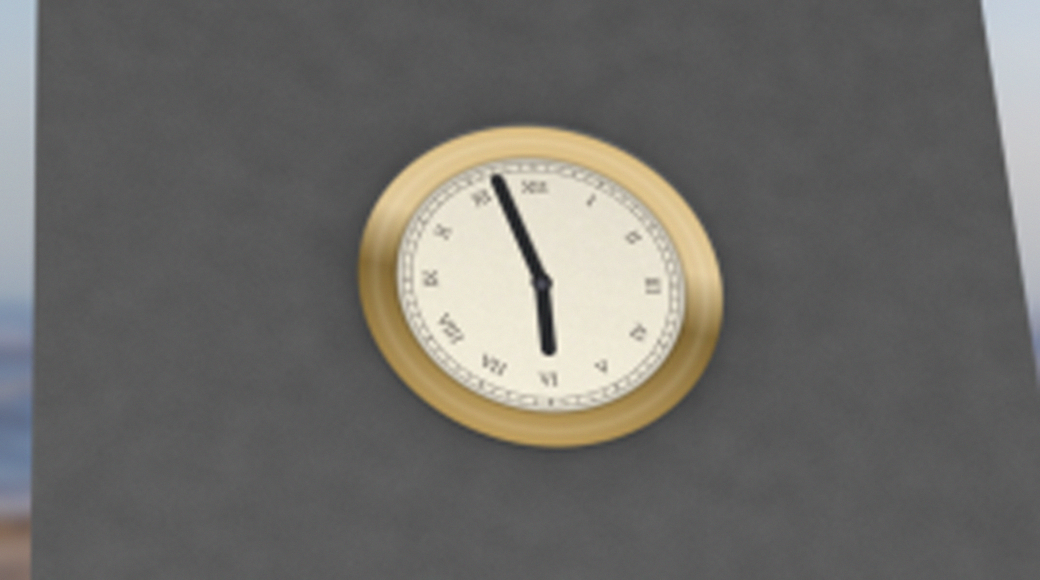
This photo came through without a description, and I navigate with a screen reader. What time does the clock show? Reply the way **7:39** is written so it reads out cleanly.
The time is **5:57**
